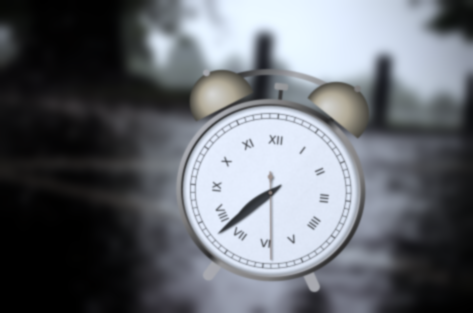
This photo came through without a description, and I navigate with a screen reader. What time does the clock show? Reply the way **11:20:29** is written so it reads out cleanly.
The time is **7:37:29**
